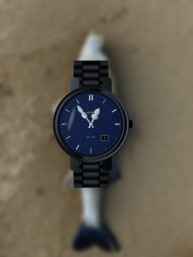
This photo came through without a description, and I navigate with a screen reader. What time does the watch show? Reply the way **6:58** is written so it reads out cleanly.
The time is **12:54**
